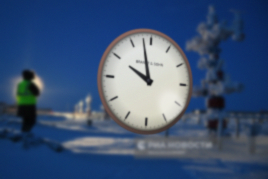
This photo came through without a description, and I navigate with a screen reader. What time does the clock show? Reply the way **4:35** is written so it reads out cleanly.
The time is **9:58**
